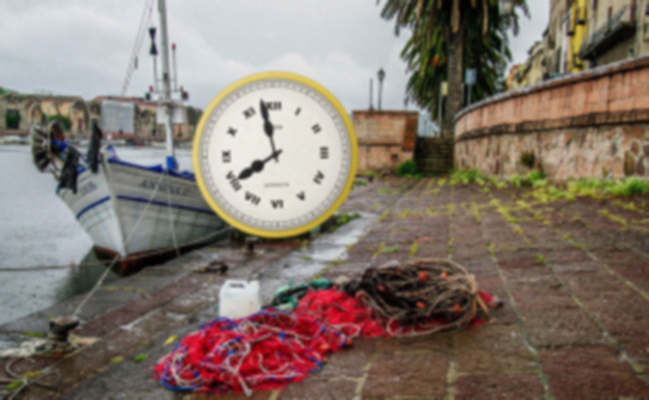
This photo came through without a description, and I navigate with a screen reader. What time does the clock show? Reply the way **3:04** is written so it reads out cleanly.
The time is **7:58**
